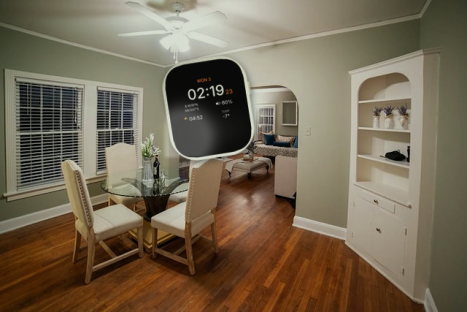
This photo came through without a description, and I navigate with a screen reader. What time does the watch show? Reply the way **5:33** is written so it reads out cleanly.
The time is **2:19**
